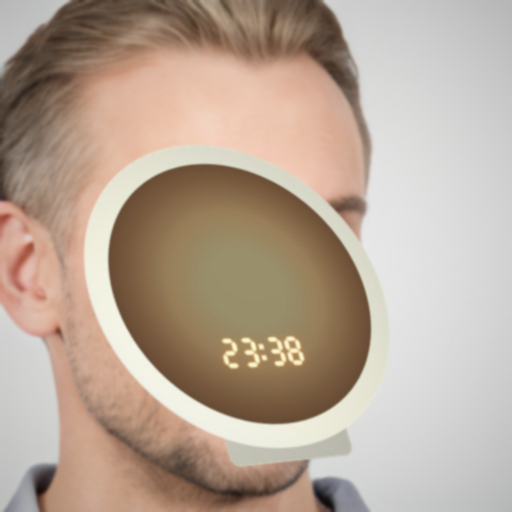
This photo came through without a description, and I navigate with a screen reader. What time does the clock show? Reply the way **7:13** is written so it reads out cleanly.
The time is **23:38**
